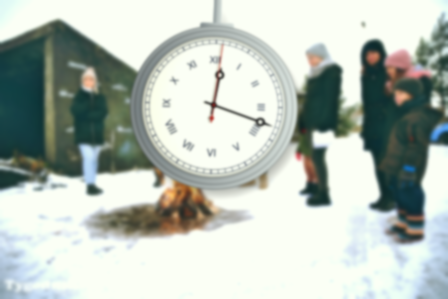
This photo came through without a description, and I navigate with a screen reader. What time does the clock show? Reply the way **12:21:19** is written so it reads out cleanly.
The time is **12:18:01**
